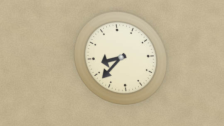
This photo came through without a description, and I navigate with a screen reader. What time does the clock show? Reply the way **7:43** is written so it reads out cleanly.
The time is **8:38**
